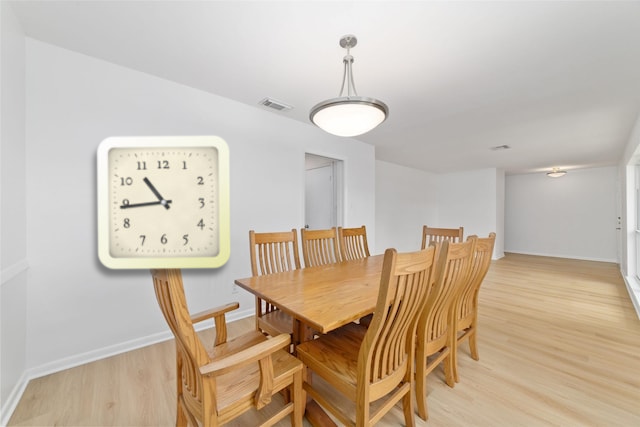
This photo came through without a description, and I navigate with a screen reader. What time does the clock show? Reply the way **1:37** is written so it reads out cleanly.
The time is **10:44**
